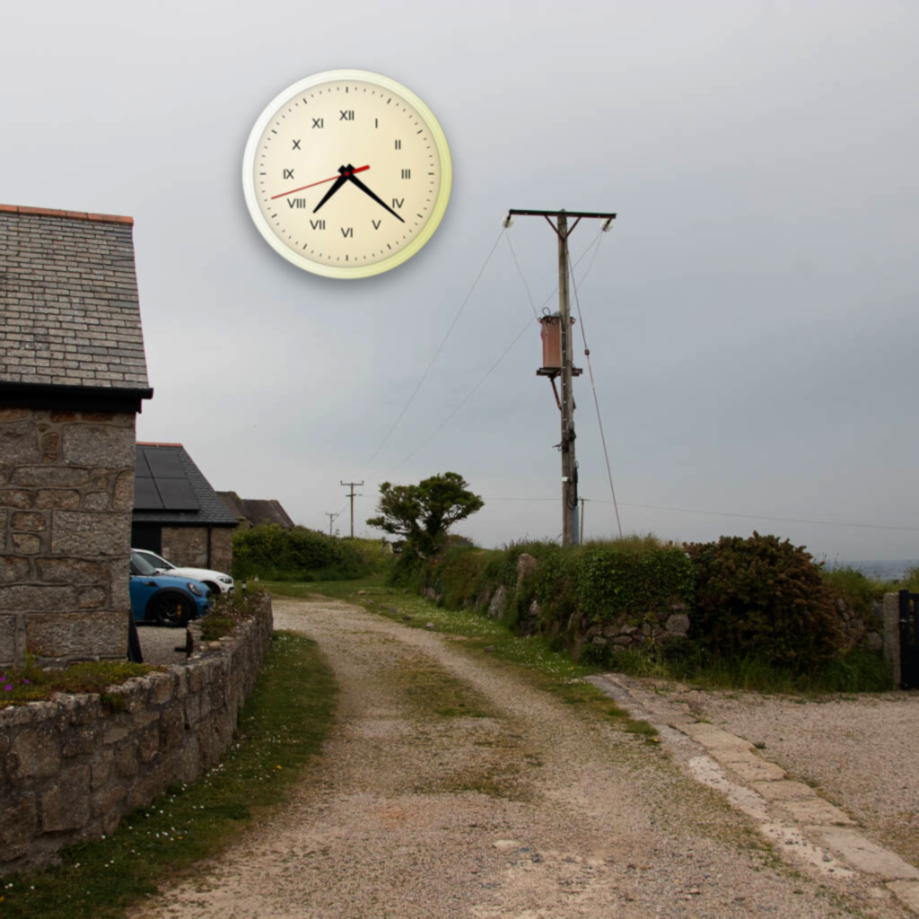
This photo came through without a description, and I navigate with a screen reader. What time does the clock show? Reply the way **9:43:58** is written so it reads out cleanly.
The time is **7:21:42**
